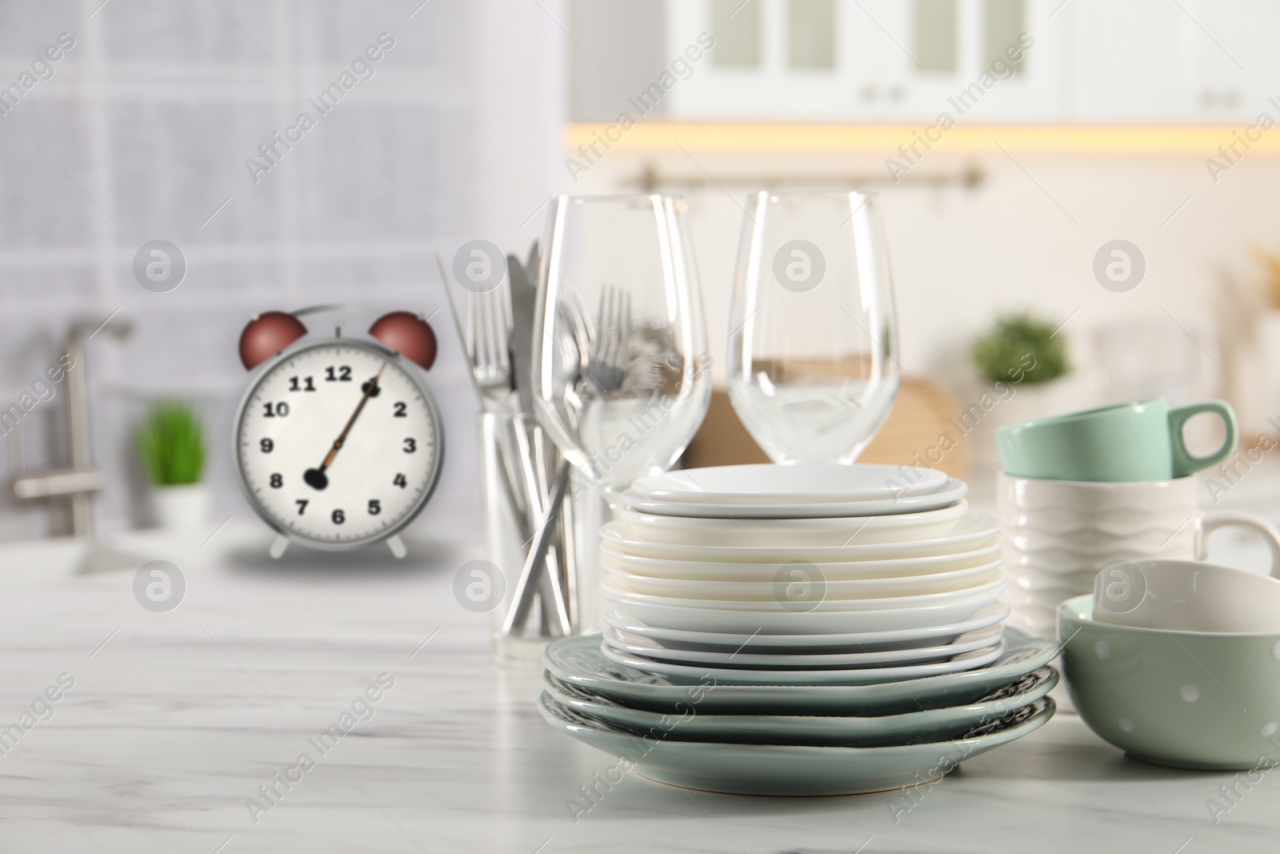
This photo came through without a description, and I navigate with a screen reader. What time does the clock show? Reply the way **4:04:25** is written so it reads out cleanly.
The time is **7:05:05**
